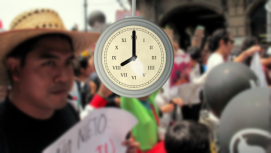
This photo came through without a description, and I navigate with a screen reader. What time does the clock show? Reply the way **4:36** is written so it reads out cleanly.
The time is **8:00**
